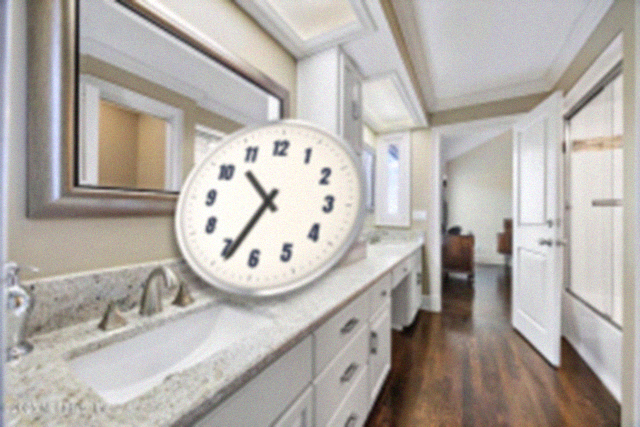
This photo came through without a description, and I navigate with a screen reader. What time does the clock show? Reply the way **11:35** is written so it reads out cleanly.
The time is **10:34**
